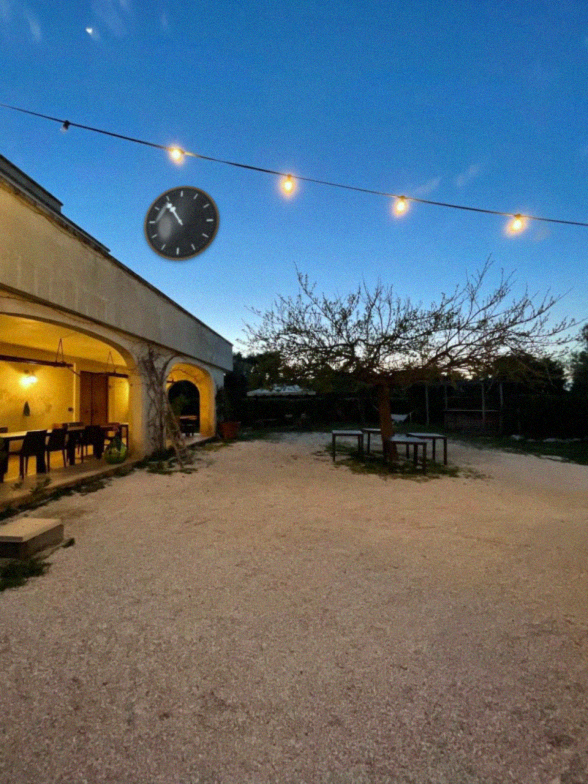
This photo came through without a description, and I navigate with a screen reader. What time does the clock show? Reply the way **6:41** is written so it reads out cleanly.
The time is **10:54**
